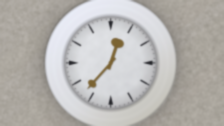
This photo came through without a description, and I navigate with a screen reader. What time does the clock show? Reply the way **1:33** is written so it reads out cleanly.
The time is **12:37**
